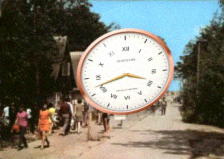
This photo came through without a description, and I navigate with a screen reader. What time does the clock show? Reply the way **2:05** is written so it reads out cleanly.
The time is **3:42**
